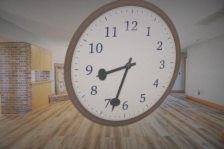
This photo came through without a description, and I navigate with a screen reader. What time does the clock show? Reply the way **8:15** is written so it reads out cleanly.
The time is **8:33**
